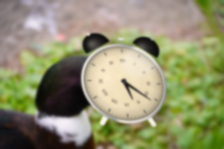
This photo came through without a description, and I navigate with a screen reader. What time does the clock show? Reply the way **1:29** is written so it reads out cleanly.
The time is **5:21**
